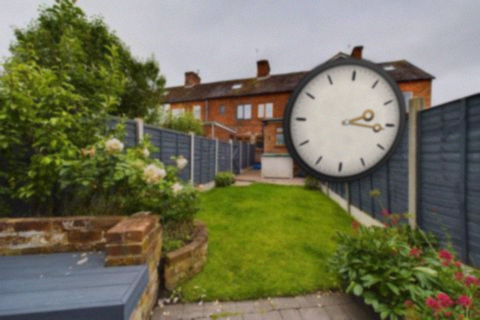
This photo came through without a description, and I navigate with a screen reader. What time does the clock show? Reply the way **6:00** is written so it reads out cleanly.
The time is **2:16**
